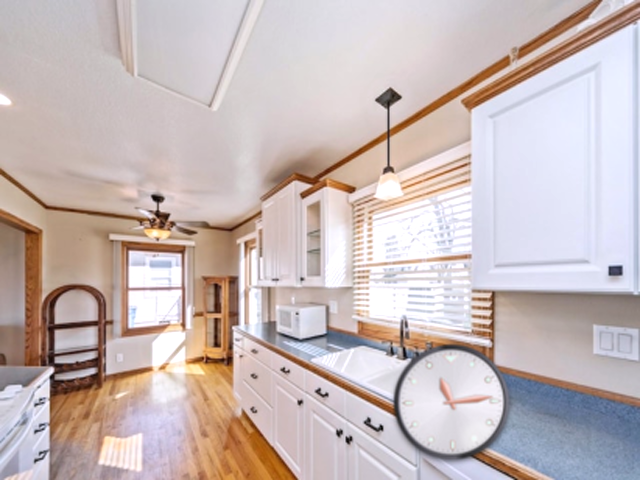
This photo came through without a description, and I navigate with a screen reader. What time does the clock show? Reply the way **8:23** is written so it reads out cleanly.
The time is **11:14**
